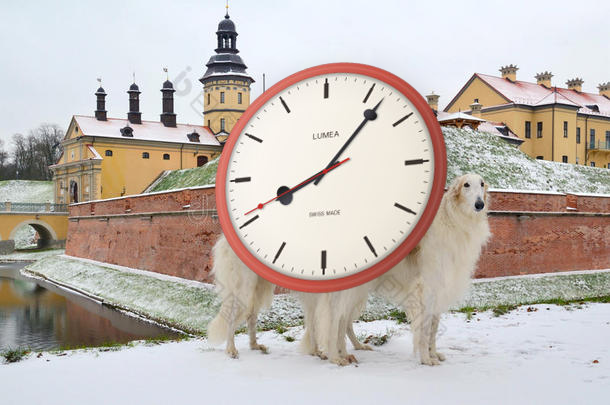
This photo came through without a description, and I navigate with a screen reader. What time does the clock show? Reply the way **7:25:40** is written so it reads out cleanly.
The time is **8:06:41**
